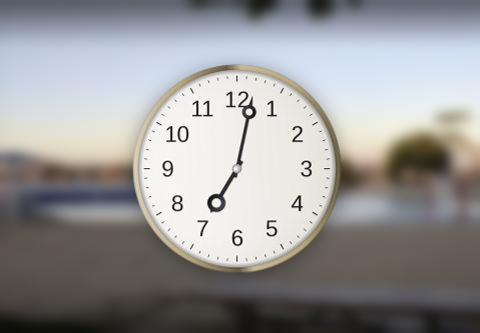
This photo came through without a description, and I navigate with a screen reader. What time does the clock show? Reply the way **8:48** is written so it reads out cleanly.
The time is **7:02**
